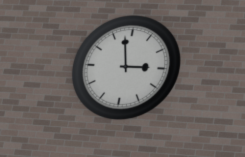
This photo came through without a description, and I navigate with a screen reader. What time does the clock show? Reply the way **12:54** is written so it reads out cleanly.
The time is **2:58**
